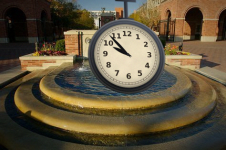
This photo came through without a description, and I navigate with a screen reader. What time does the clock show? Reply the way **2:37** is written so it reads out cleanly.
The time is **9:53**
